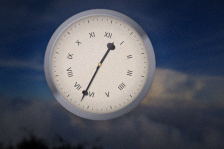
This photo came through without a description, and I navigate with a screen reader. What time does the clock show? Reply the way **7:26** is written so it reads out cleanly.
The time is **12:32**
